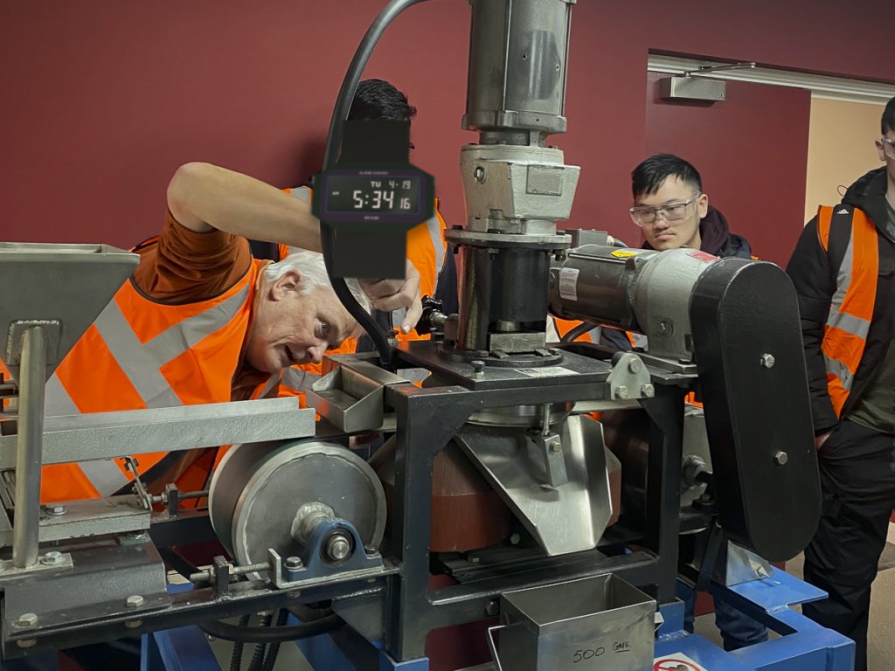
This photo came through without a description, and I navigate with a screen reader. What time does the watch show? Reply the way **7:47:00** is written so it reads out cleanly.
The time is **5:34:16**
